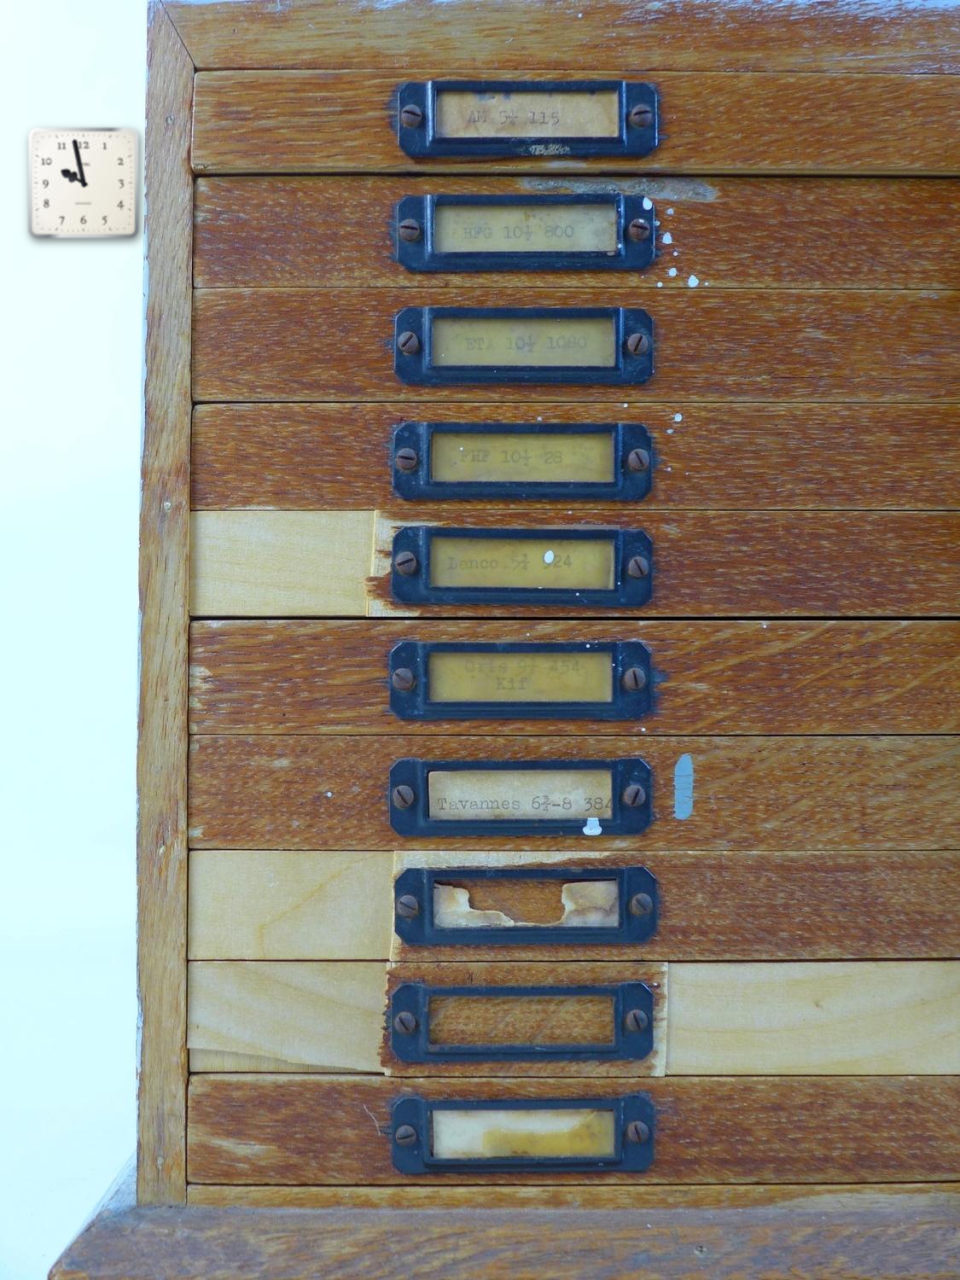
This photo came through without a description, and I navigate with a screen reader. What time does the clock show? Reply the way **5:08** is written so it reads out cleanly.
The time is **9:58**
